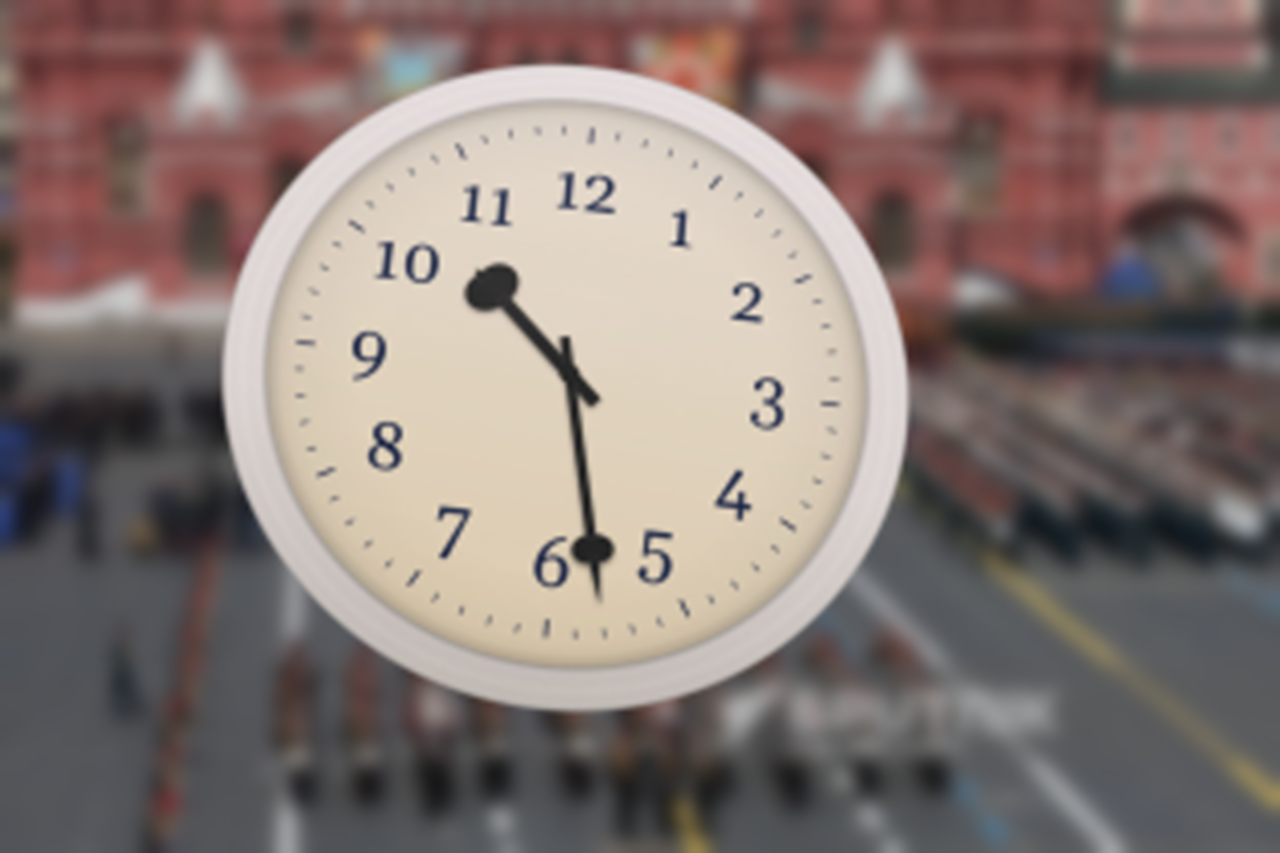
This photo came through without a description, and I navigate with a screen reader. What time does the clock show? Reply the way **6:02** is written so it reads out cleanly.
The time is **10:28**
